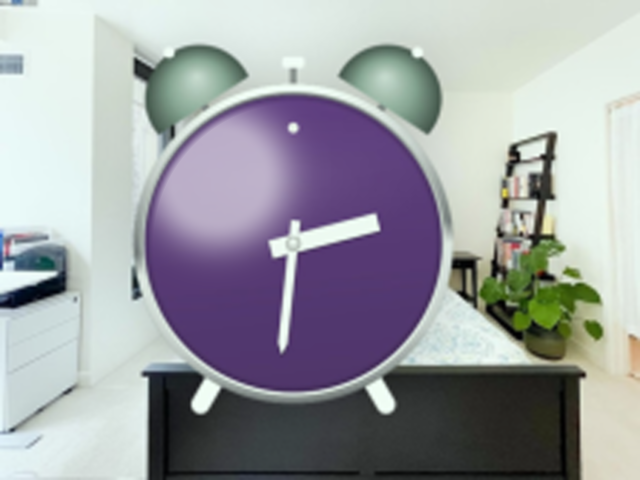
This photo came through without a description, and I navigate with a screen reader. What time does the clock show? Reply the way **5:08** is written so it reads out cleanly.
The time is **2:31**
